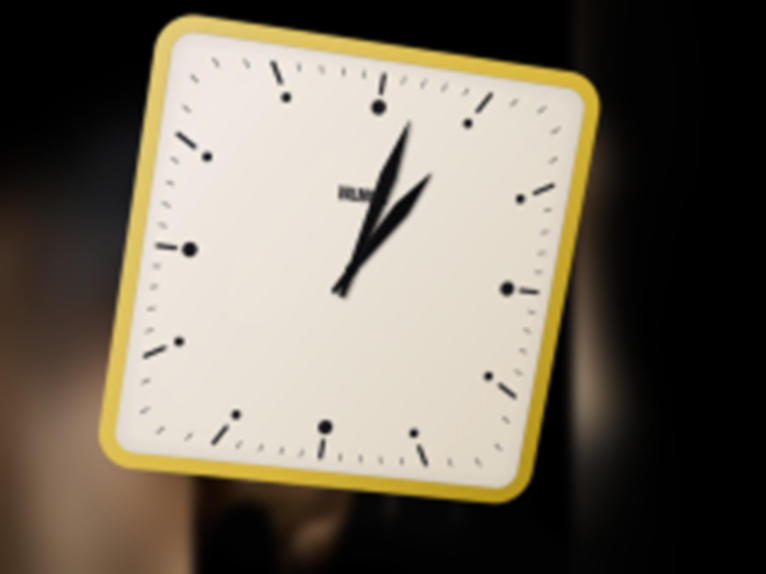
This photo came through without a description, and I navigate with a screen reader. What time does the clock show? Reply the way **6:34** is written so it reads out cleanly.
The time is **1:02**
